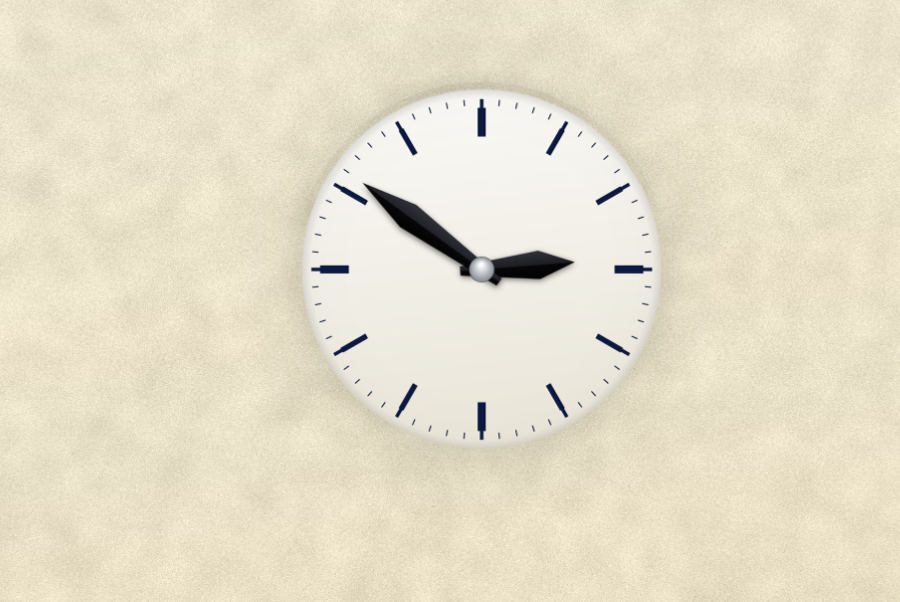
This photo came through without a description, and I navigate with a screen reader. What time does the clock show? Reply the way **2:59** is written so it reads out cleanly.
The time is **2:51**
